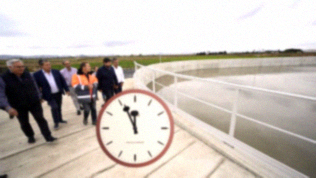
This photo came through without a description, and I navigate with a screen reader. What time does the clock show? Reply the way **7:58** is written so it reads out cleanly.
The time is **11:56**
